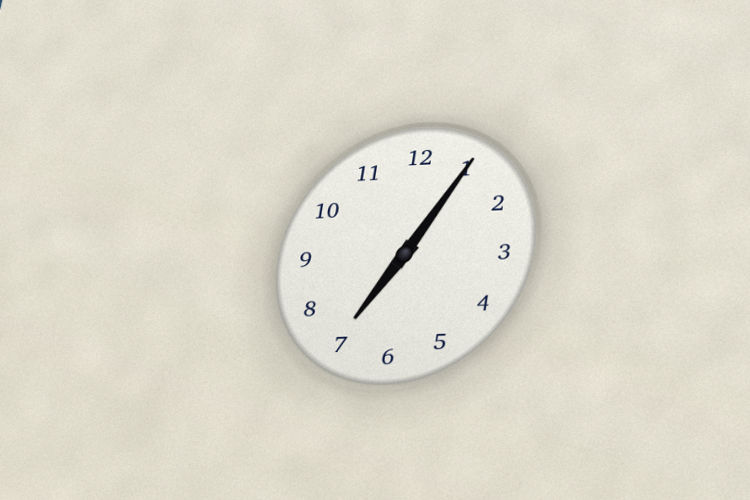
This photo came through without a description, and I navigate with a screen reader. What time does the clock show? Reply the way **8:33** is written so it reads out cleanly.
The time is **7:05**
